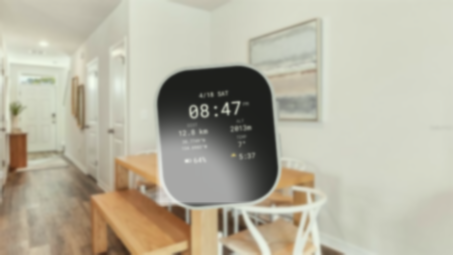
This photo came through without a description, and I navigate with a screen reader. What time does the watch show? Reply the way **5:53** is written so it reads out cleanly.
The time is **8:47**
